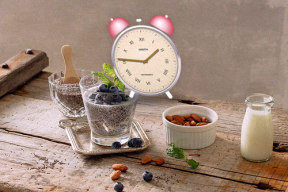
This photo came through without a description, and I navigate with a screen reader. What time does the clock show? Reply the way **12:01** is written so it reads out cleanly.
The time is **1:46**
